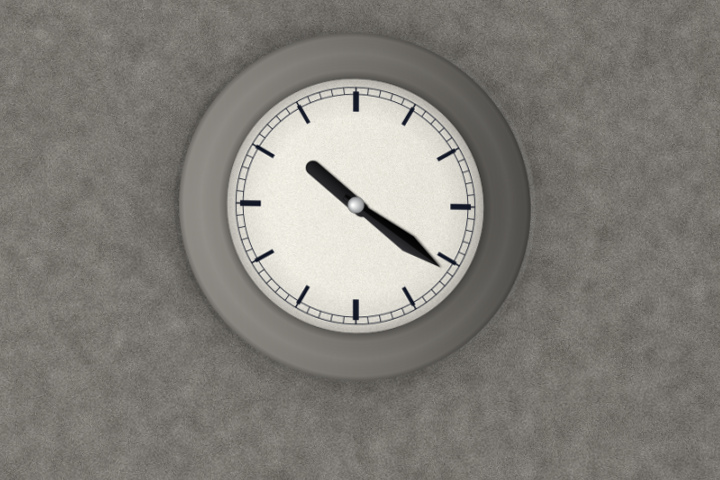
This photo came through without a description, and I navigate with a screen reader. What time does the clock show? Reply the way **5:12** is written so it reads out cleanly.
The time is **10:21**
